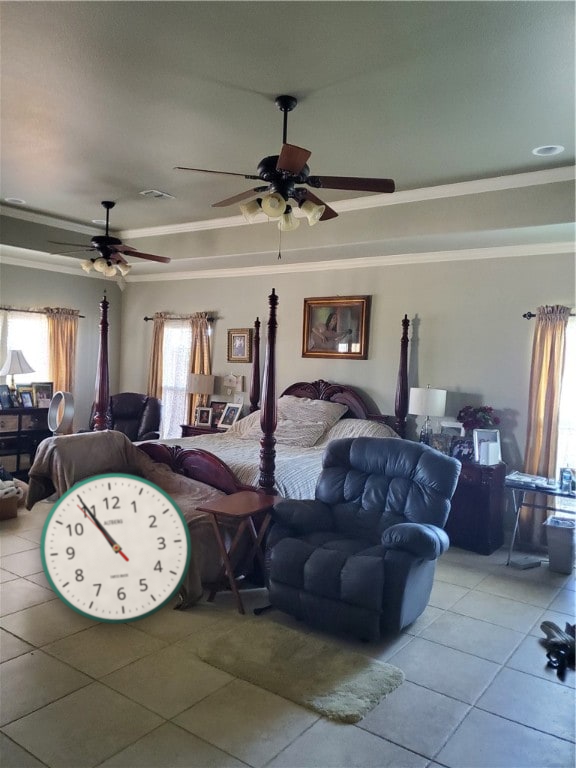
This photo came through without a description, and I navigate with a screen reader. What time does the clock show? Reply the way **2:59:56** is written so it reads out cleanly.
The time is **10:54:54**
